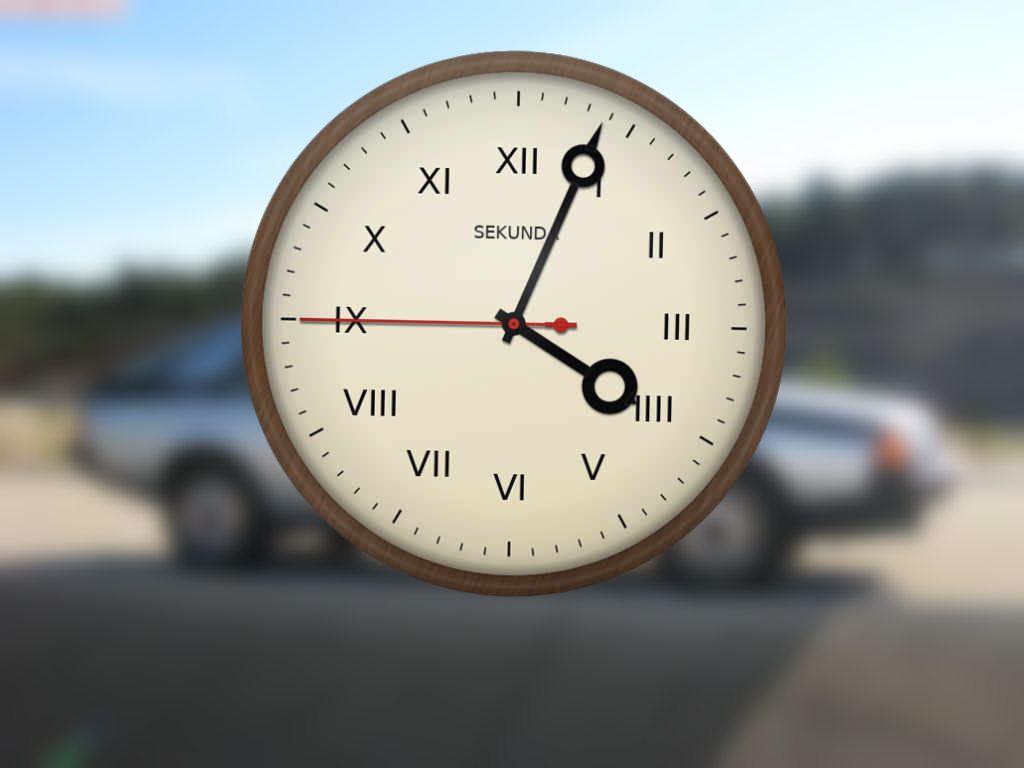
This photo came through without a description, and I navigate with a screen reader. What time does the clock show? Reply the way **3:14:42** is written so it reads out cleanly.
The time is **4:03:45**
